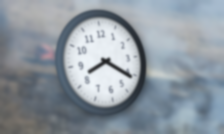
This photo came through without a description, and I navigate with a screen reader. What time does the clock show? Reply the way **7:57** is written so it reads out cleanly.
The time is **8:21**
